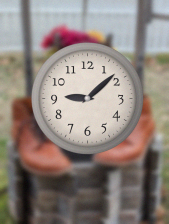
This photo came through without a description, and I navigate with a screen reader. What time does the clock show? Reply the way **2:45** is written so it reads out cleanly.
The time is **9:08**
